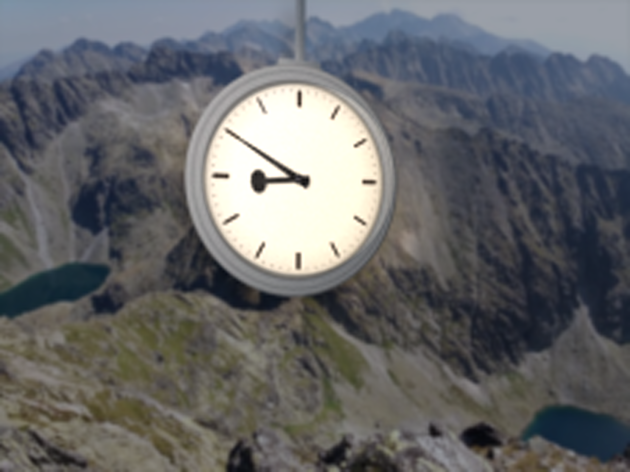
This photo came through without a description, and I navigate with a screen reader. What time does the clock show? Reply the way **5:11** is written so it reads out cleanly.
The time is **8:50**
